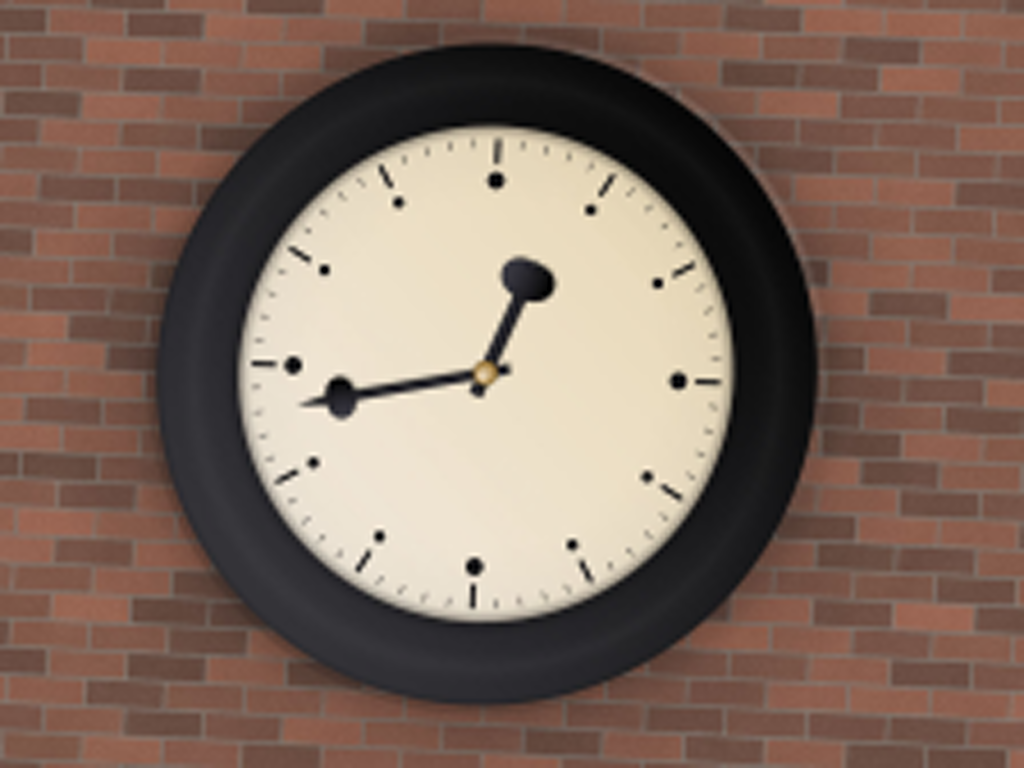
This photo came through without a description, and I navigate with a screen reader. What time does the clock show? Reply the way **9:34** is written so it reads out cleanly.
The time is **12:43**
